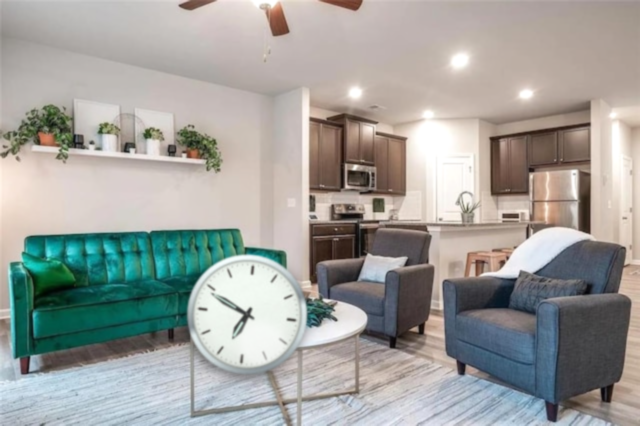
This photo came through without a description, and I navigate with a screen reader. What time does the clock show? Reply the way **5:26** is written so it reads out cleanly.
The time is **6:49**
